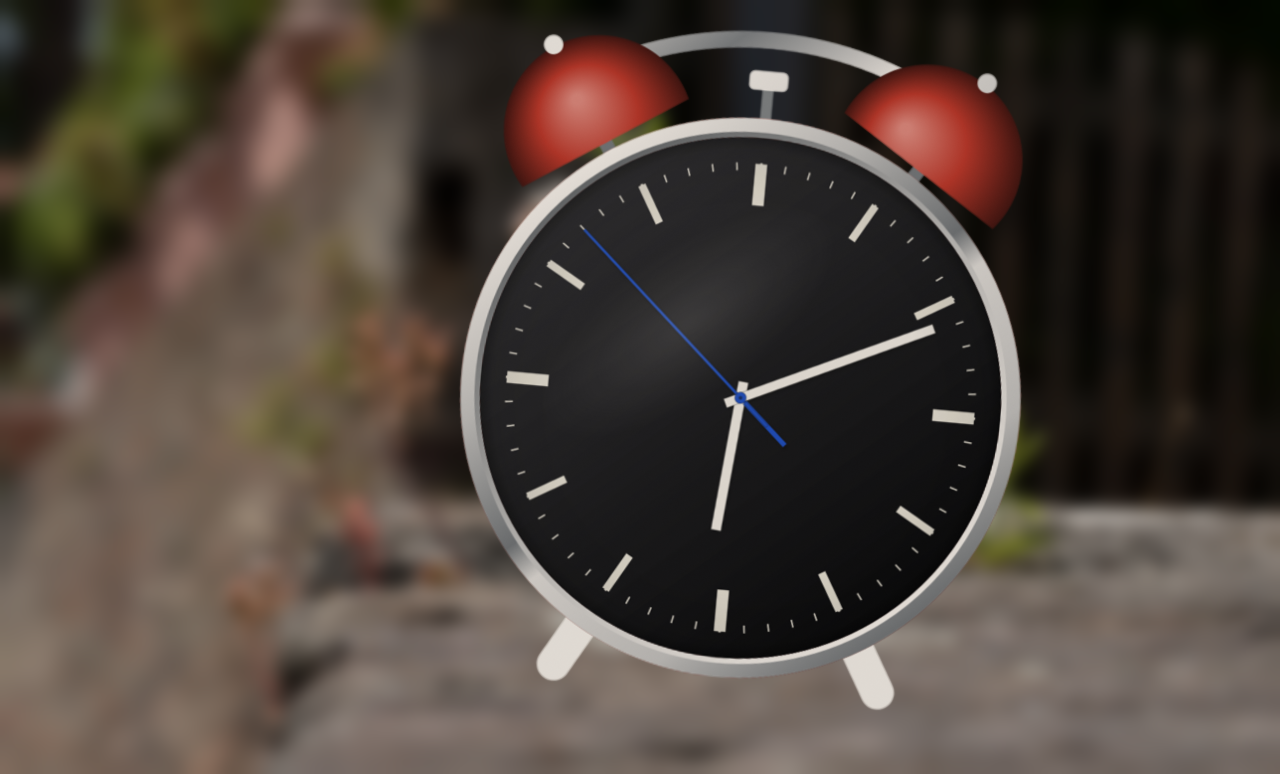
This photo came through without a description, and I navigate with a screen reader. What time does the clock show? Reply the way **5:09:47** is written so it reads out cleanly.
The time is **6:10:52**
